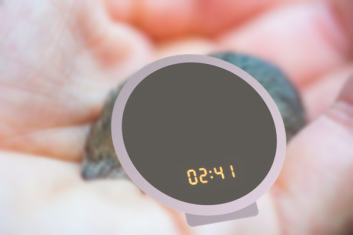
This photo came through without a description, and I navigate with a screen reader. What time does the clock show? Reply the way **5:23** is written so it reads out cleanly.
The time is **2:41**
